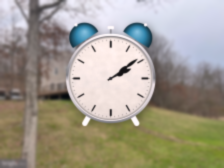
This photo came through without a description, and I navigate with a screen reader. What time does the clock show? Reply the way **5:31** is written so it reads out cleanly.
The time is **2:09**
